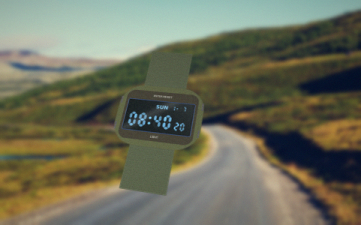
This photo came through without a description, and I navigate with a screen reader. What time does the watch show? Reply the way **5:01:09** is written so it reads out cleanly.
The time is **8:40:20**
